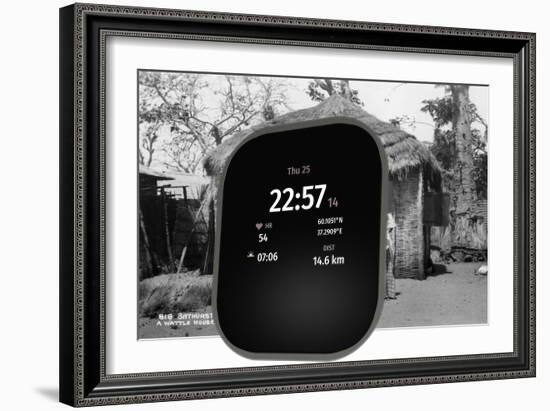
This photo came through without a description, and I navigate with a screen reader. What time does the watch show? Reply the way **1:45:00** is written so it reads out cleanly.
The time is **22:57:14**
